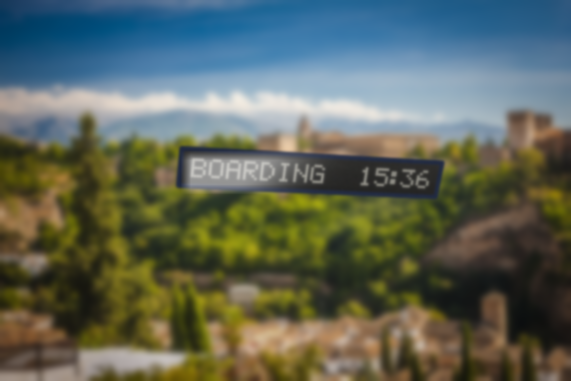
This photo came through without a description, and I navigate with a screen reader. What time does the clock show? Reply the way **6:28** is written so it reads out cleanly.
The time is **15:36**
